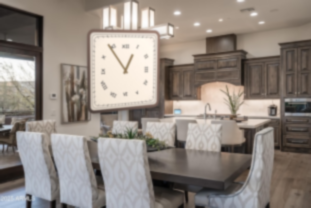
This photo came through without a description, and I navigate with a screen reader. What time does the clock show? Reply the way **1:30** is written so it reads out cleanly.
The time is **12:54**
